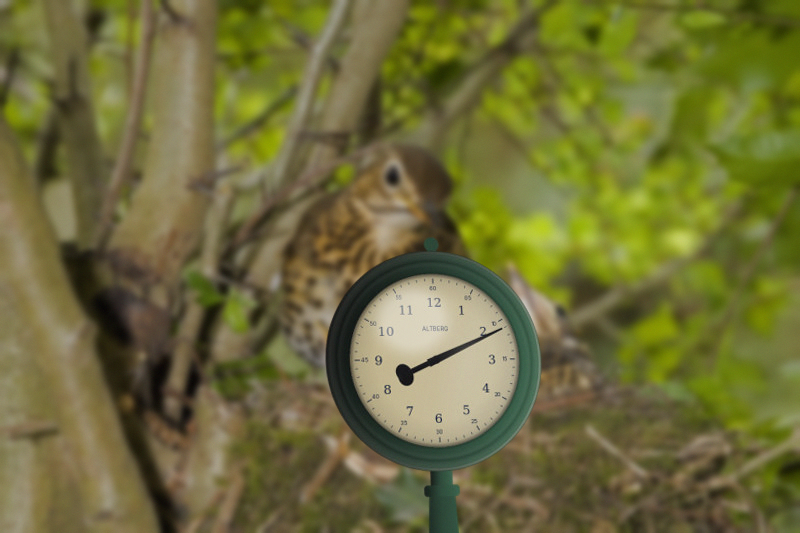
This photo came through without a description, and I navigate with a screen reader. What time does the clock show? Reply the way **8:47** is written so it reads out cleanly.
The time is **8:11**
